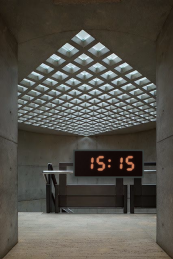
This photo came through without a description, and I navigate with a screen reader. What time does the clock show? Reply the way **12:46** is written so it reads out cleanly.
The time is **15:15**
